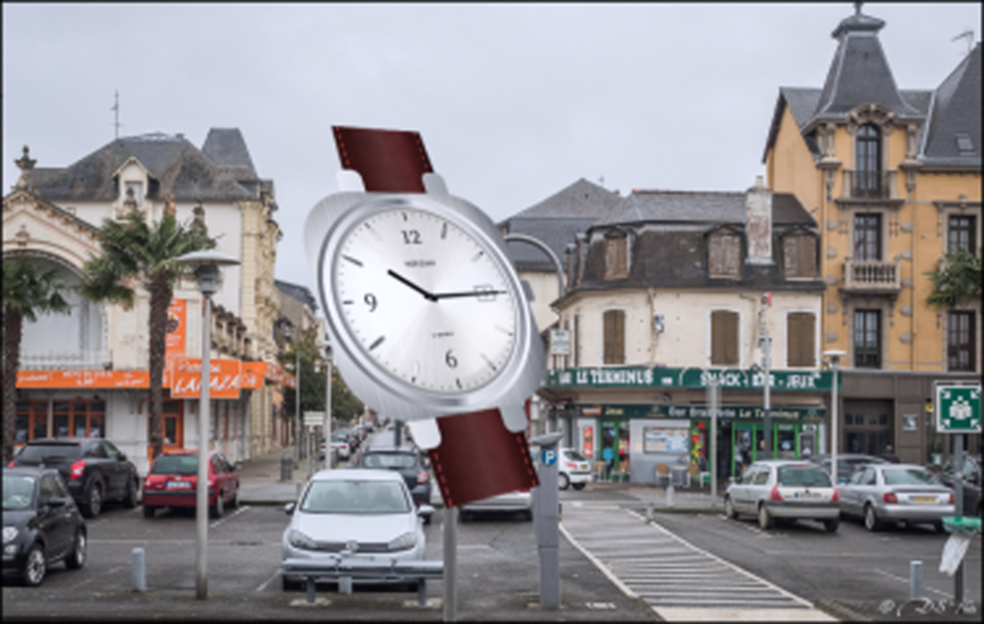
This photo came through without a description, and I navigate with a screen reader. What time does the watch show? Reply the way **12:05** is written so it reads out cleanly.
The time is **10:15**
